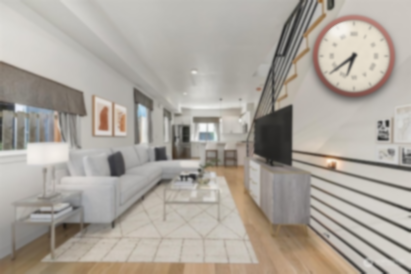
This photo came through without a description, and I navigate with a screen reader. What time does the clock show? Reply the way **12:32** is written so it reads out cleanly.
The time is **6:39**
